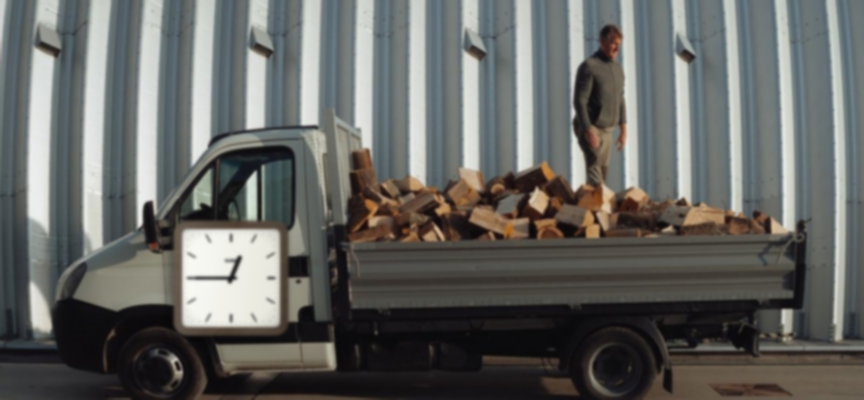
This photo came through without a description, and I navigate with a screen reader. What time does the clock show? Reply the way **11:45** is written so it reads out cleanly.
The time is **12:45**
